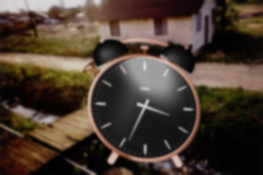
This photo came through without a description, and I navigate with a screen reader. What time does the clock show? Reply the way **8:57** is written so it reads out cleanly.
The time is **3:34**
